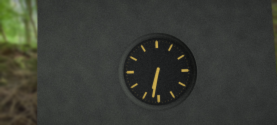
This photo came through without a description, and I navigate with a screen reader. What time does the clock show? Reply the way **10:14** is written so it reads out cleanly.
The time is **6:32**
